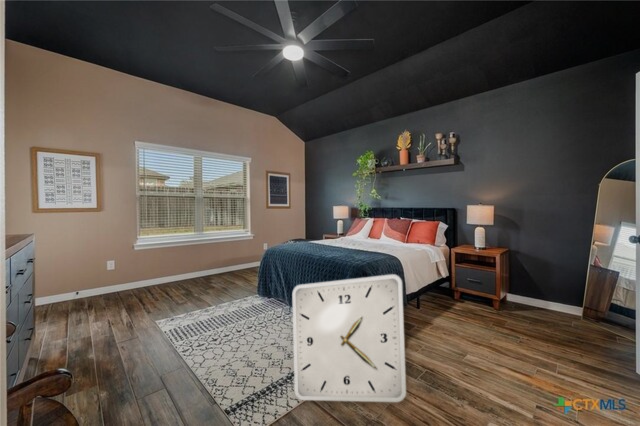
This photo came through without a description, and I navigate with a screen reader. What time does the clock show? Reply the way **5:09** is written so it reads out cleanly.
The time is **1:22**
